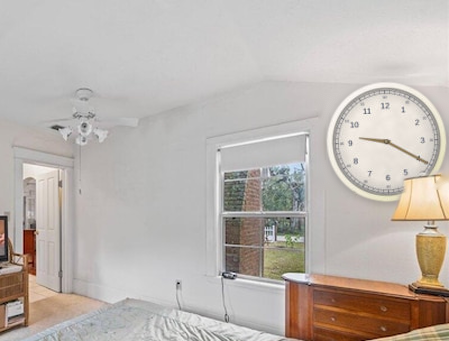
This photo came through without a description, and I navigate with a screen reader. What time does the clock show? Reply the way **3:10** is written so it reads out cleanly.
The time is **9:20**
